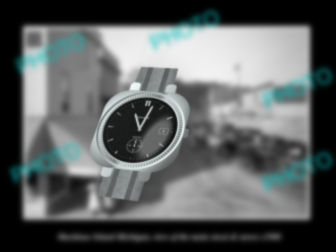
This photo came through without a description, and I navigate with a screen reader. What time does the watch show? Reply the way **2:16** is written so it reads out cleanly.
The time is **11:02**
